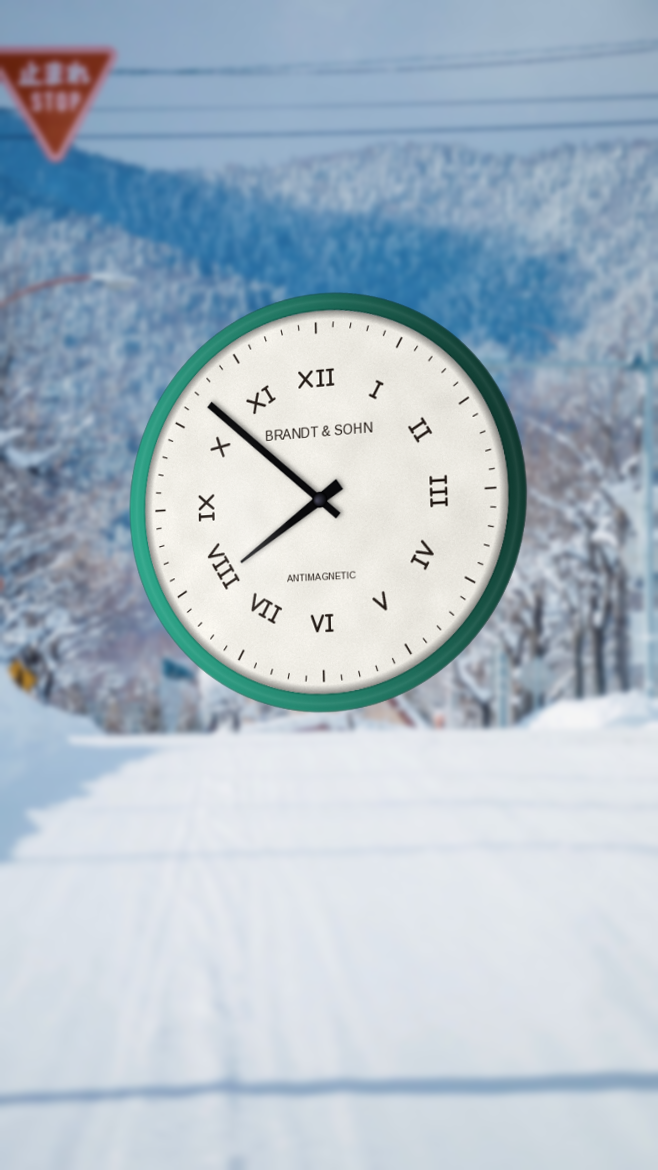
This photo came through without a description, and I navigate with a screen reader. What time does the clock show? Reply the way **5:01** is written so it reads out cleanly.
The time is **7:52**
